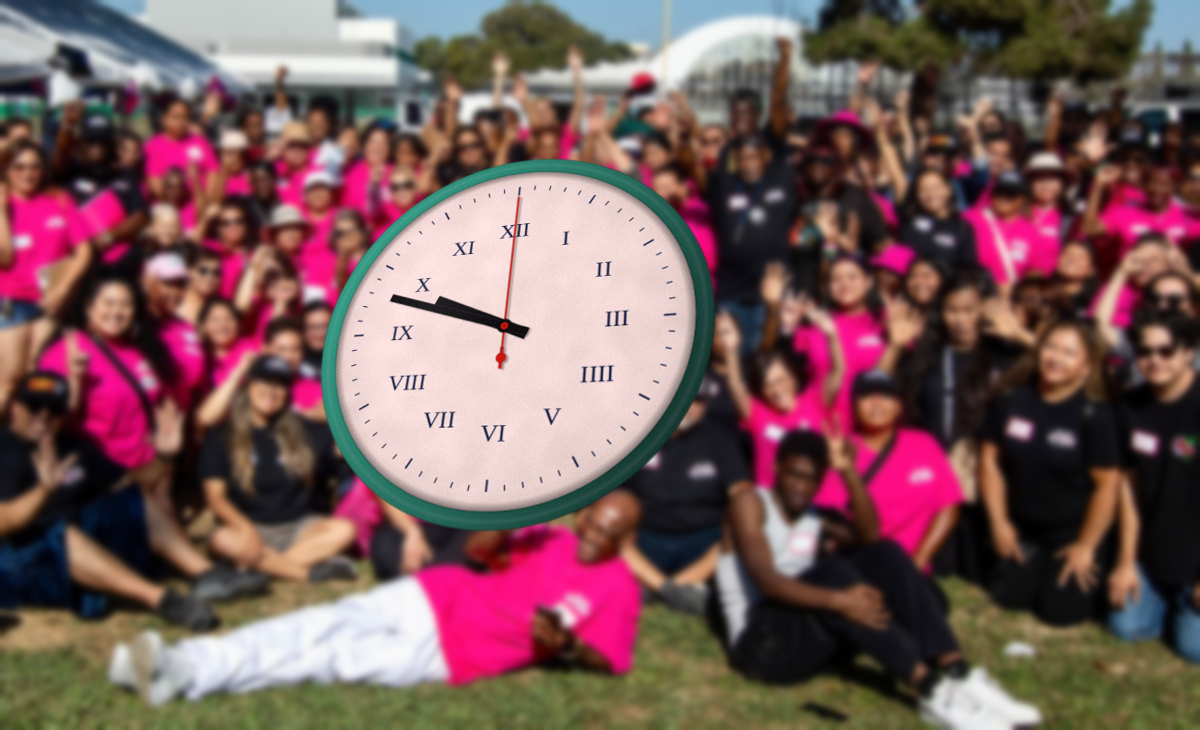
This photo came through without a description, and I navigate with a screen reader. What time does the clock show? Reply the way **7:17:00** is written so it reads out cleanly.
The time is **9:48:00**
